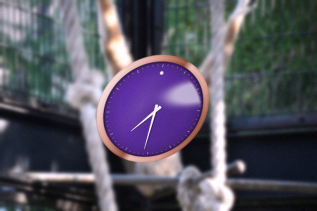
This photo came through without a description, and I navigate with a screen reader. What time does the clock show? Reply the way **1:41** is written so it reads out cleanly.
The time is **7:31**
